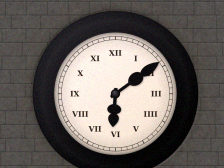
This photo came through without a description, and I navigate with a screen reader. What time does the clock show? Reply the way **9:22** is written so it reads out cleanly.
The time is **6:09**
